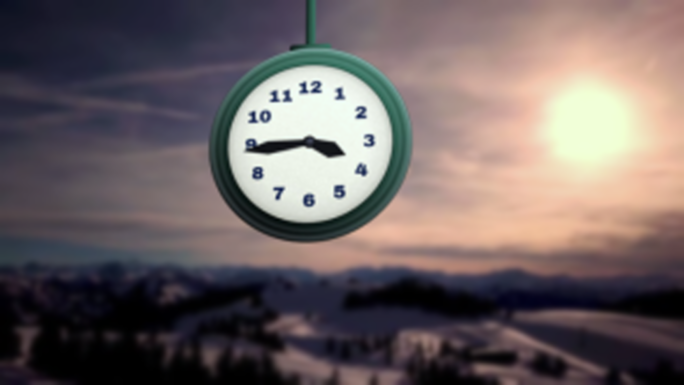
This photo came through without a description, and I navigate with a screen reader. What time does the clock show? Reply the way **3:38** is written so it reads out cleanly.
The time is **3:44**
